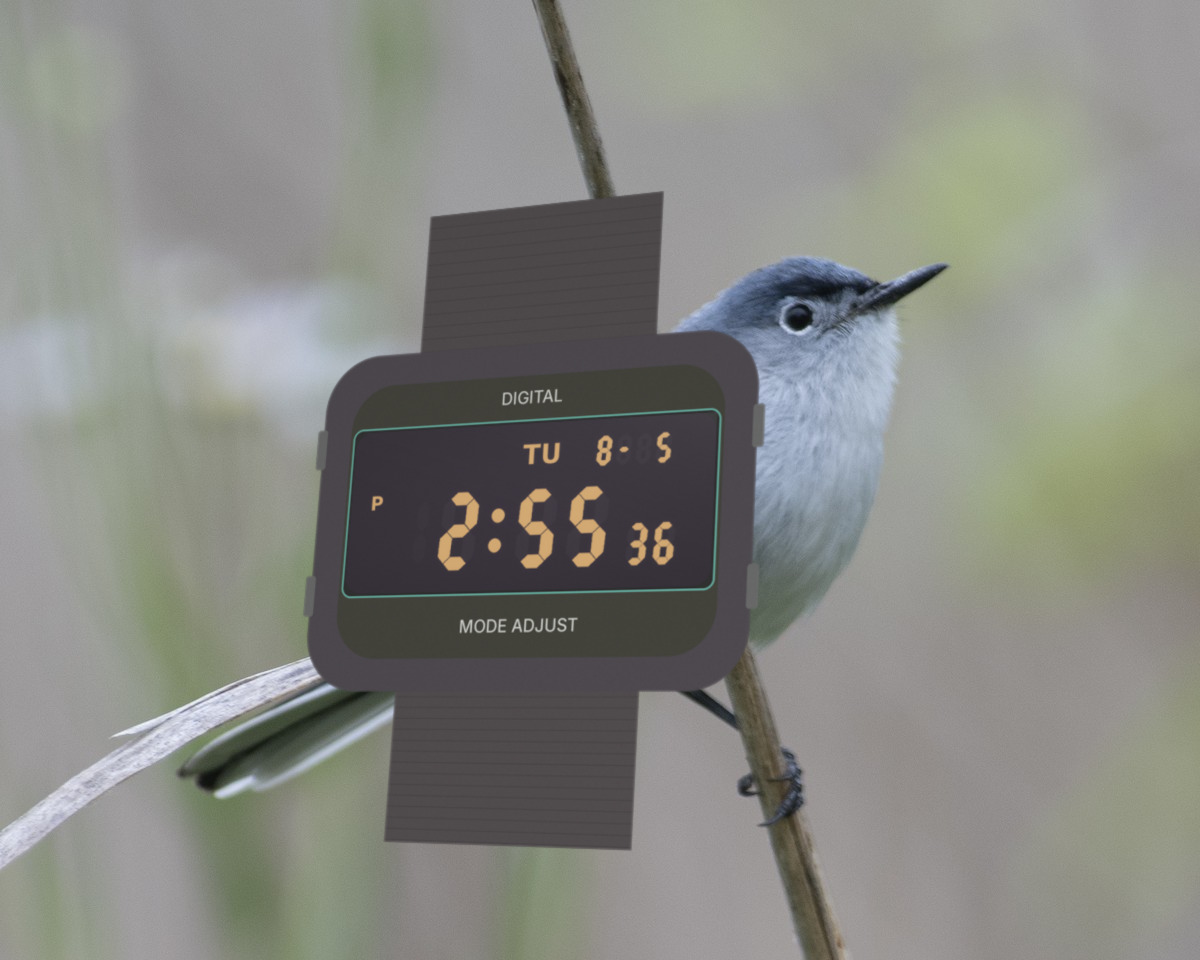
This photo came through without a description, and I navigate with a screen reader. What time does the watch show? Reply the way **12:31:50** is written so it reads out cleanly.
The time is **2:55:36**
